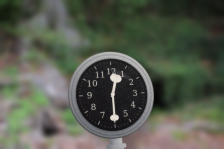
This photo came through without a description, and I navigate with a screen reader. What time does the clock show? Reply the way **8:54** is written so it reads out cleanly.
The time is **12:30**
